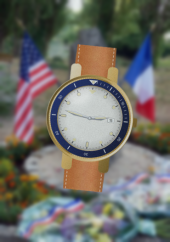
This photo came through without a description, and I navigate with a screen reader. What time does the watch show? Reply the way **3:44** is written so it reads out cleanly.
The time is **2:47**
